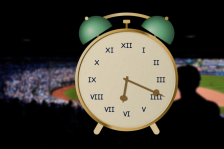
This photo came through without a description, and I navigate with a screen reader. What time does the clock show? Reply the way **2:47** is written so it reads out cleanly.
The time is **6:19**
